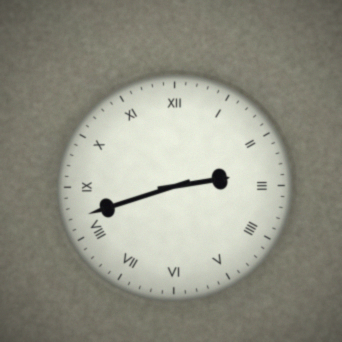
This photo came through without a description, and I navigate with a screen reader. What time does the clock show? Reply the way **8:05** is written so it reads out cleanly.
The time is **2:42**
